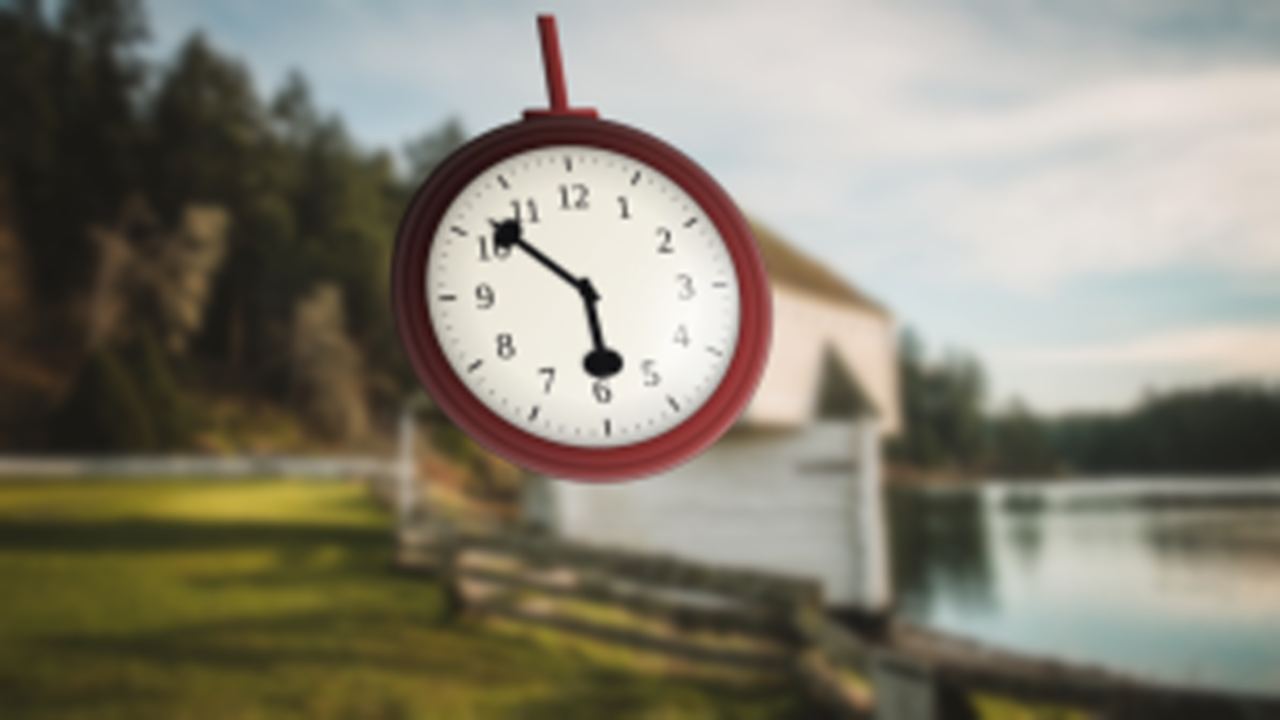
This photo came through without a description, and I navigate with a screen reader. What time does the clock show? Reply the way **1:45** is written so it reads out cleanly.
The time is **5:52**
